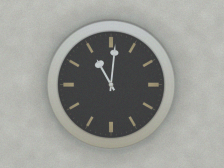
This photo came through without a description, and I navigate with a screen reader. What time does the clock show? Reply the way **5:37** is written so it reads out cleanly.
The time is **11:01**
